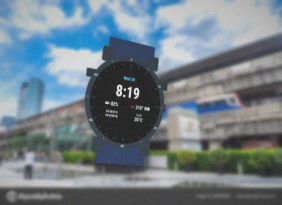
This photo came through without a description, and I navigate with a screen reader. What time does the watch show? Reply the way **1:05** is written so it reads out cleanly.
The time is **8:19**
